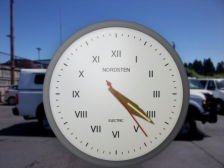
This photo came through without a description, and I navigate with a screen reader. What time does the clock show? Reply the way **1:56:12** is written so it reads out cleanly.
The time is **4:21:24**
